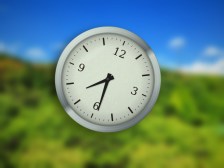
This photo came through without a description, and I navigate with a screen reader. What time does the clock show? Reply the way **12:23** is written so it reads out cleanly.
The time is **7:29**
